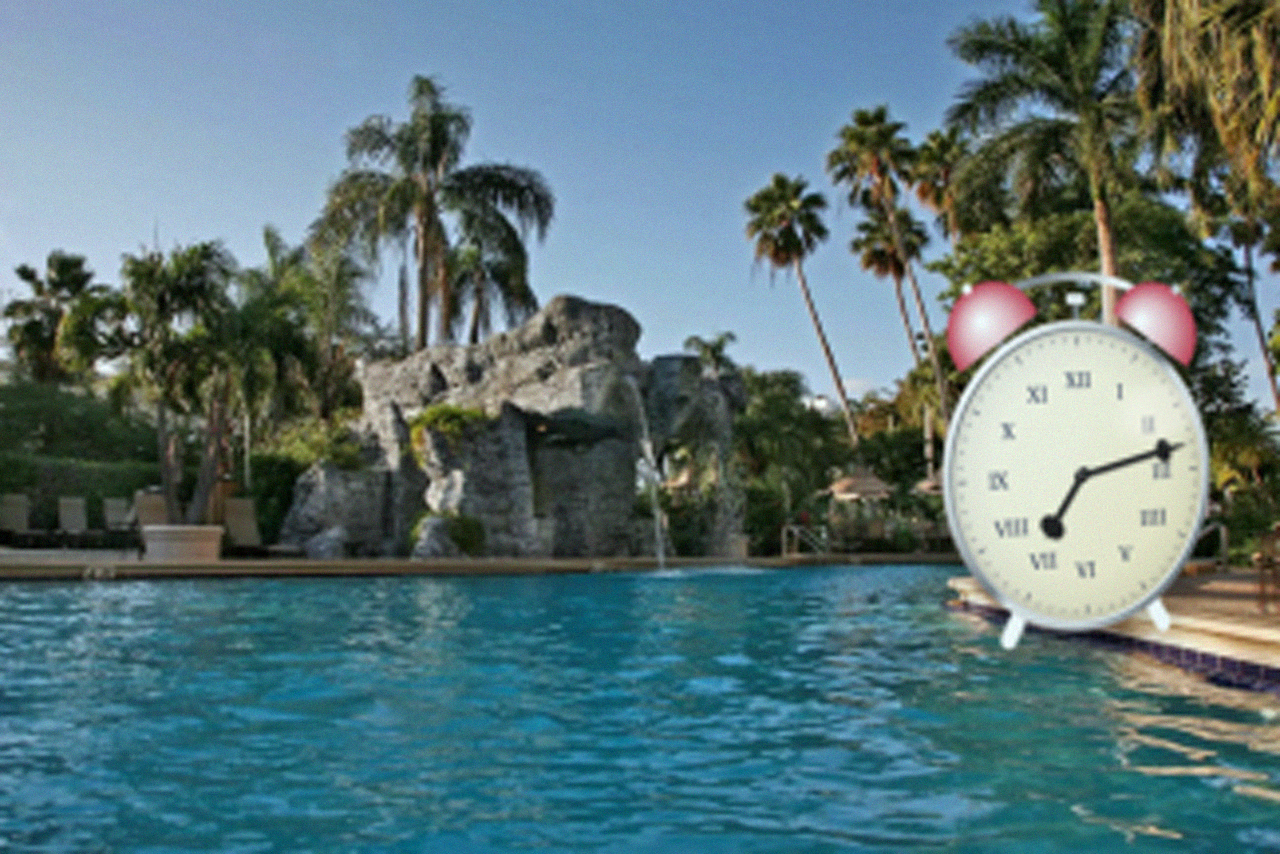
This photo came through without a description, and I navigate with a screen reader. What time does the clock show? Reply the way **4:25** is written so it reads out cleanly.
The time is **7:13**
